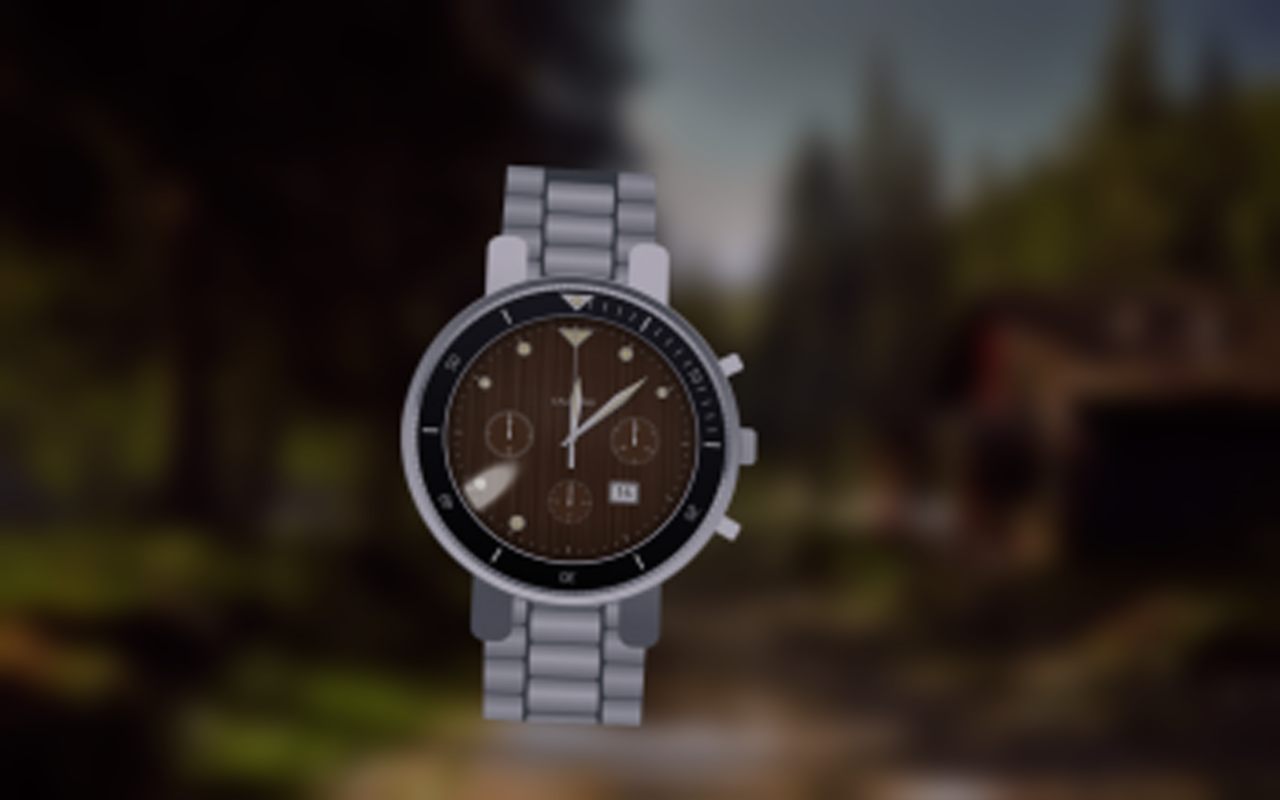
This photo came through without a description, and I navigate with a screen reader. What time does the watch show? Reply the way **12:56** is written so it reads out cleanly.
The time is **12:08**
